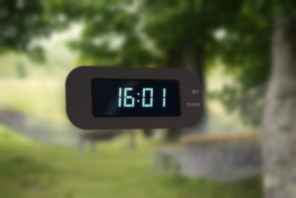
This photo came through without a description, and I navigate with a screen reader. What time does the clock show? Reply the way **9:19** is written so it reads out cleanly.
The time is **16:01**
